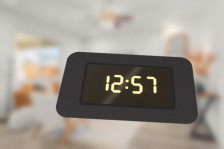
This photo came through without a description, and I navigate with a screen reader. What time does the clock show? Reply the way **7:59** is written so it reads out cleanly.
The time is **12:57**
